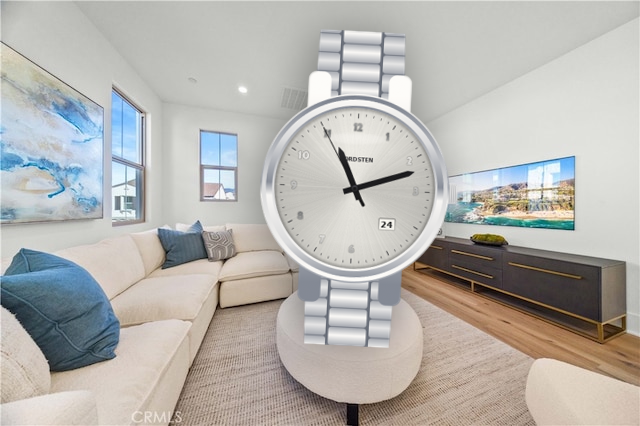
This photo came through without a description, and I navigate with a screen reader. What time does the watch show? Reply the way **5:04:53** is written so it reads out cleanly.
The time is **11:11:55**
